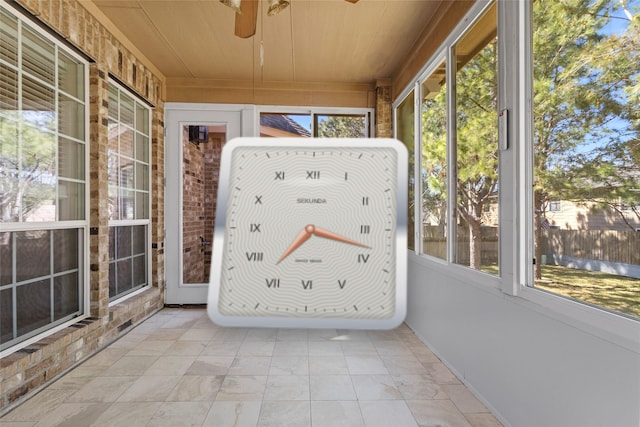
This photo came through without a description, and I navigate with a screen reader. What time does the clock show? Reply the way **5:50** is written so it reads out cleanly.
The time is **7:18**
